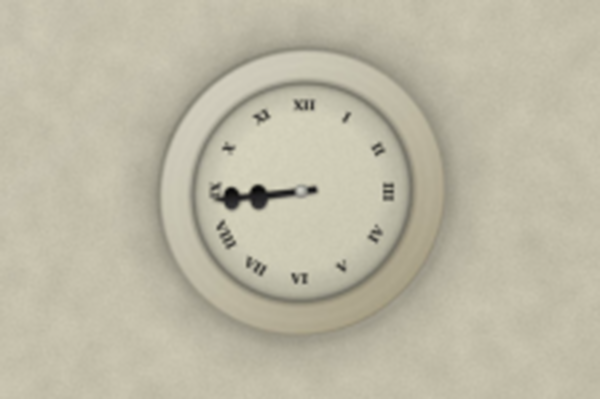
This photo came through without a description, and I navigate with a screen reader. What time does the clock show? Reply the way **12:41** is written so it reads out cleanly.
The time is **8:44**
